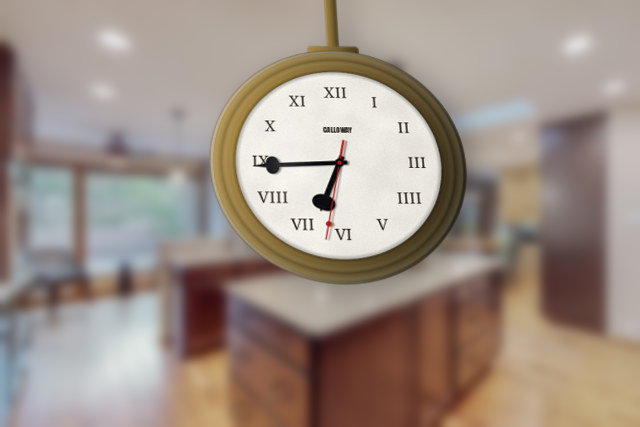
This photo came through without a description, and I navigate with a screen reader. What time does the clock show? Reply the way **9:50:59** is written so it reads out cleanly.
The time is **6:44:32**
